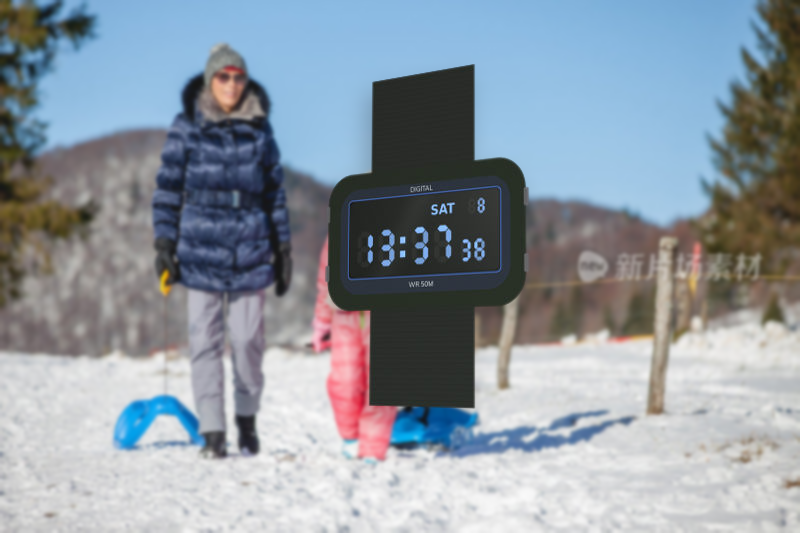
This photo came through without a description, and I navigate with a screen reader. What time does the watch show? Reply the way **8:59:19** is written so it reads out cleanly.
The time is **13:37:38**
